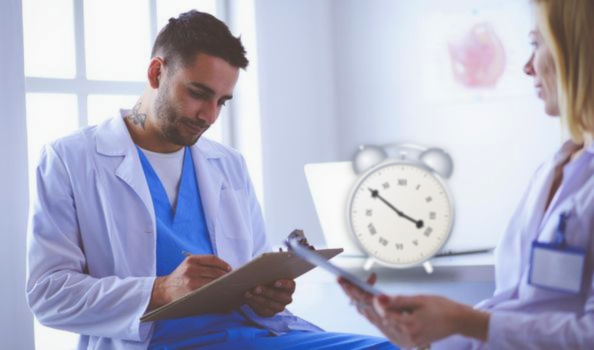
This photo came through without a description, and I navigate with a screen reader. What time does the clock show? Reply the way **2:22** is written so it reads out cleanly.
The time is **3:51**
